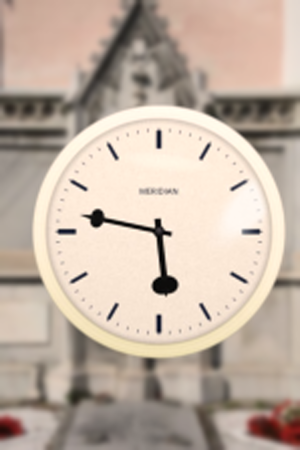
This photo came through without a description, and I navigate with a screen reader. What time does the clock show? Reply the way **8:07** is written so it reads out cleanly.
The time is **5:47**
